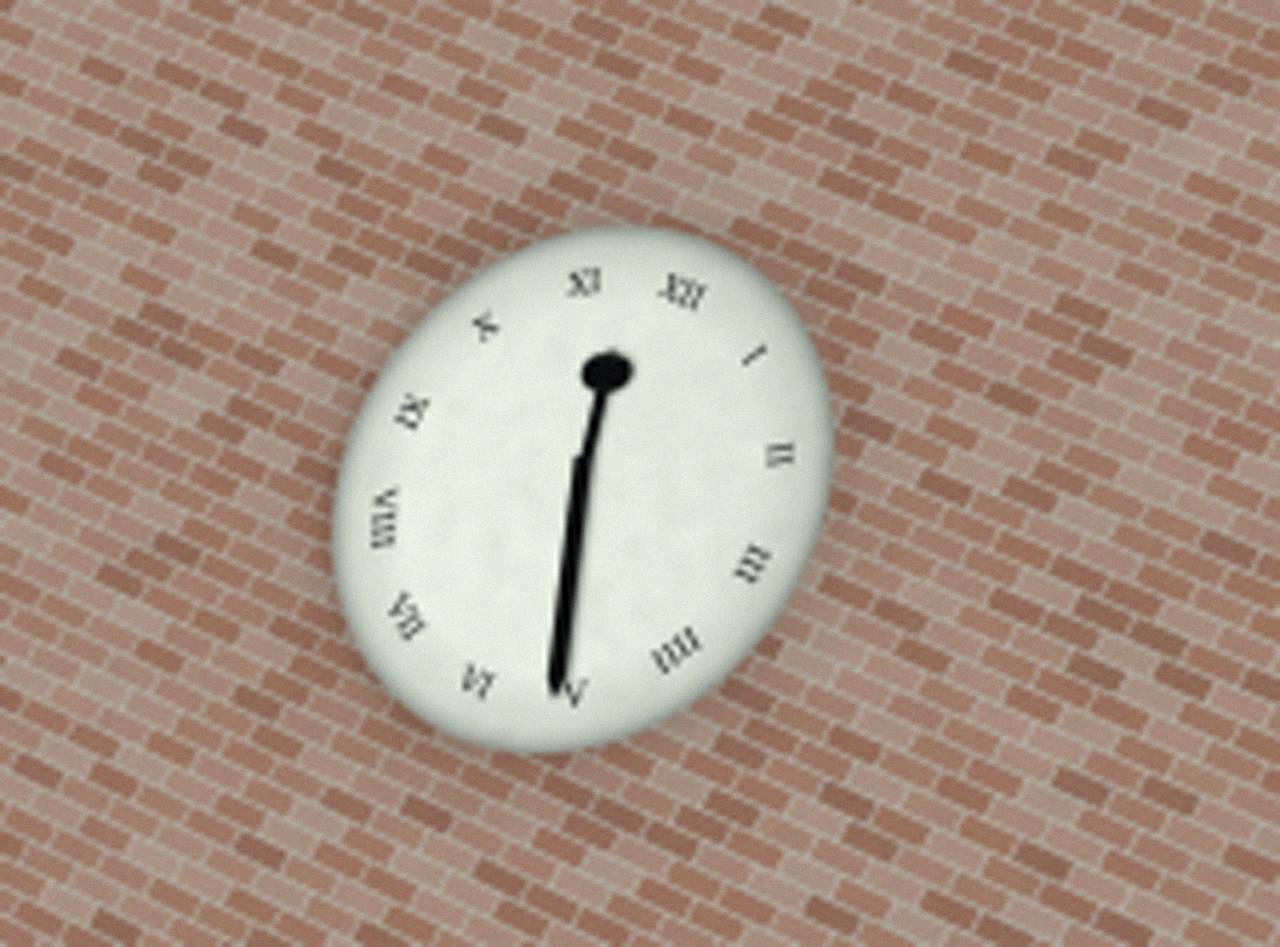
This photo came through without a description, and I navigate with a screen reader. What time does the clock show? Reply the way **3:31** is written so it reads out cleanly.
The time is **11:26**
